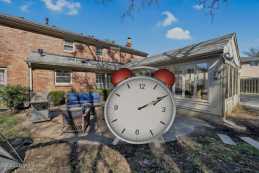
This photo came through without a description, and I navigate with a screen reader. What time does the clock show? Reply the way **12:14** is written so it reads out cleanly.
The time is **2:10**
